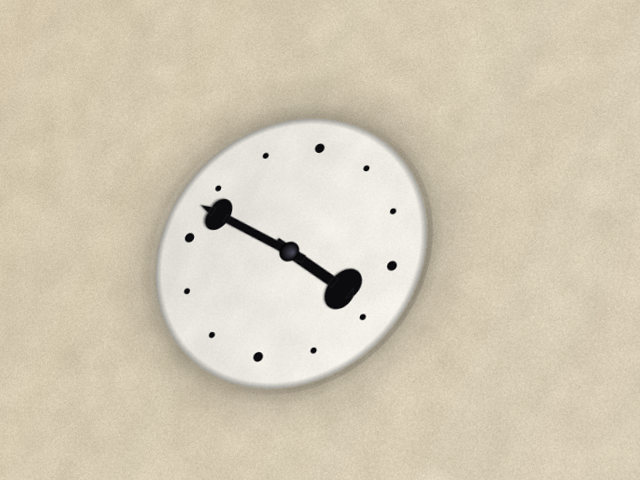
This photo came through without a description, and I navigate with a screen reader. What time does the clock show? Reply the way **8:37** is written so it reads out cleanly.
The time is **3:48**
